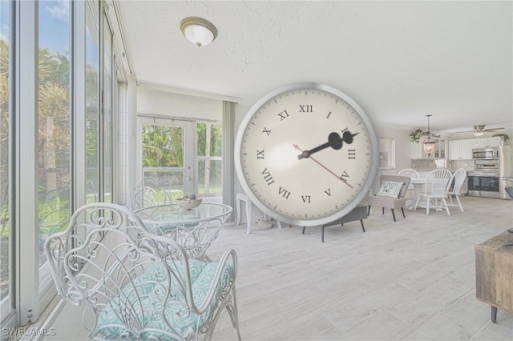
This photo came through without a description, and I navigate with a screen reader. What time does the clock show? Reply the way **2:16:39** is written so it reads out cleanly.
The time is **2:11:21**
